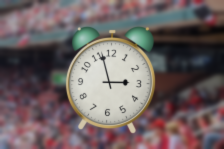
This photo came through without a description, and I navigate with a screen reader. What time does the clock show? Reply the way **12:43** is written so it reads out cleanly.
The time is **2:57**
